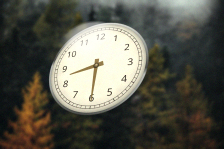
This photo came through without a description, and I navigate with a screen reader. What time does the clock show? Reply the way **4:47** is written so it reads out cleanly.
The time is **8:30**
